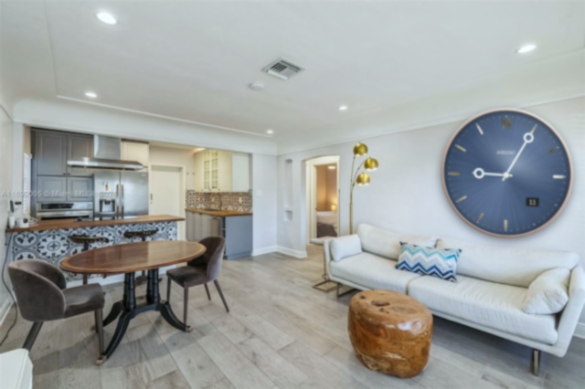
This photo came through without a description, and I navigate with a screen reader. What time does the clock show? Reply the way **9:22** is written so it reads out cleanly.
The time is **9:05**
